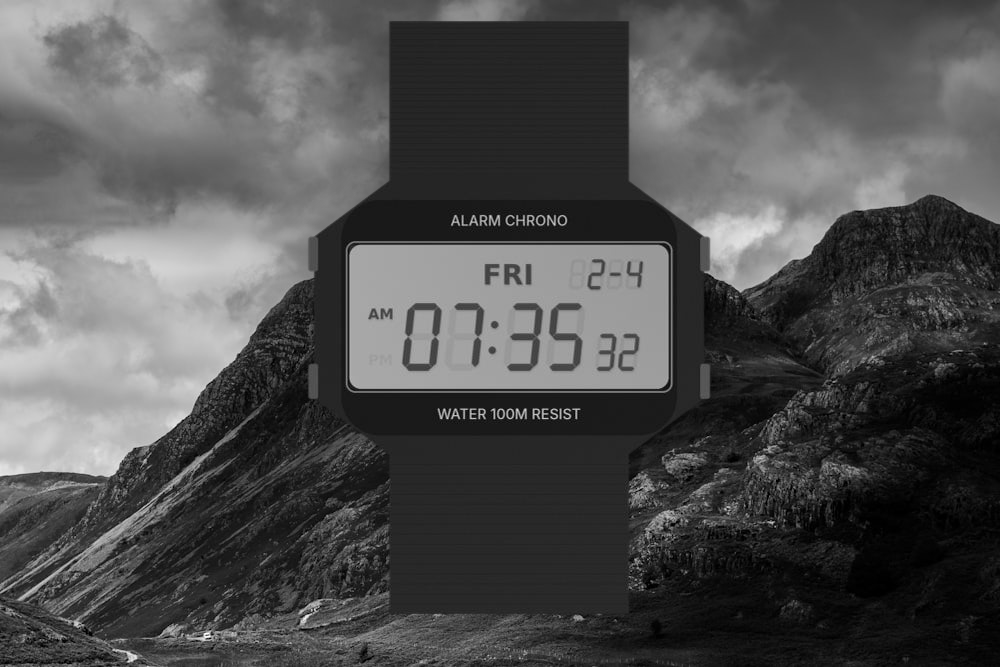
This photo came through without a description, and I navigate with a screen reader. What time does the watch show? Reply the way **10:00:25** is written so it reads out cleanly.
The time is **7:35:32**
